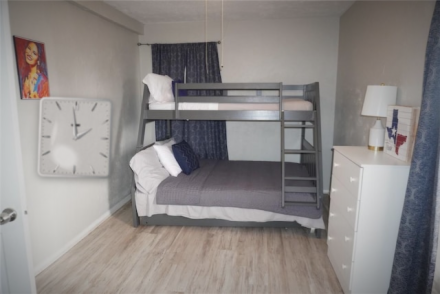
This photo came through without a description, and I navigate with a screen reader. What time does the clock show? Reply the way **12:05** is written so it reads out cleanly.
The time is **1:59**
